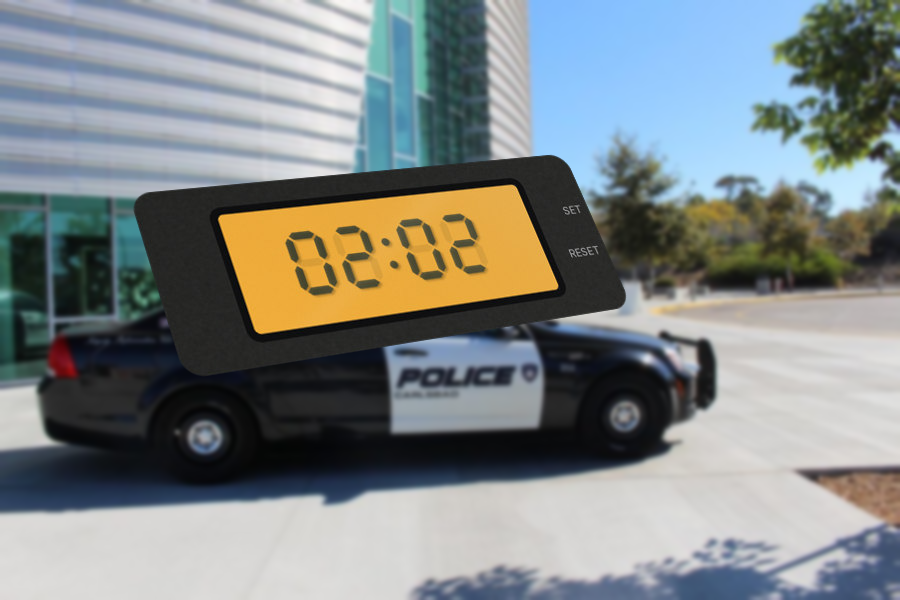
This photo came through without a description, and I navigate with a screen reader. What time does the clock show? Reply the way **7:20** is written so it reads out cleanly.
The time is **2:02**
